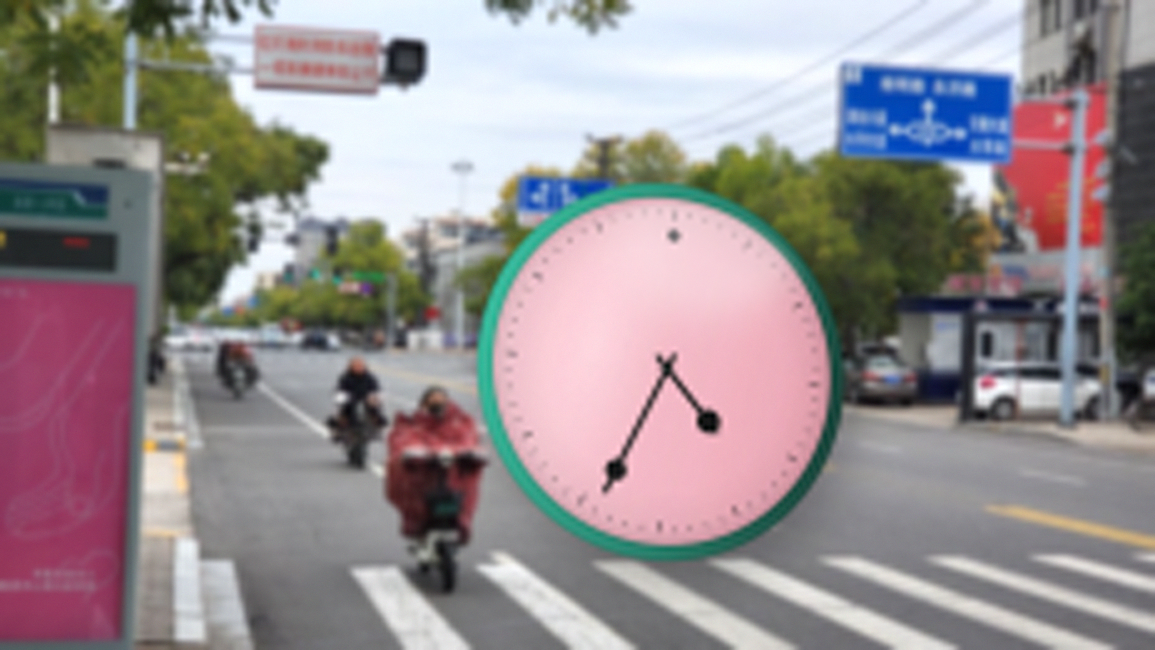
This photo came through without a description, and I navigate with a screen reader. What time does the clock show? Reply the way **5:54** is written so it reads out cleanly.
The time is **4:34**
